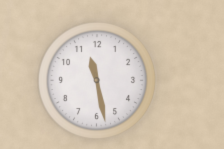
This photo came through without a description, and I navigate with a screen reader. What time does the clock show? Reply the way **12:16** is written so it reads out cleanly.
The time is **11:28**
